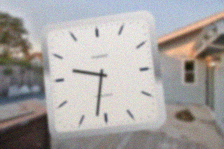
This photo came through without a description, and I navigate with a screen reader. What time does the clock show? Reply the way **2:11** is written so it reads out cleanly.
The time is **9:32**
